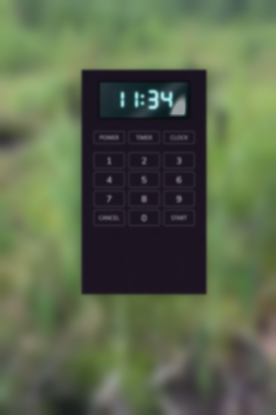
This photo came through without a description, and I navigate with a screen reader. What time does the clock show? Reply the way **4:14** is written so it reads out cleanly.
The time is **11:34**
